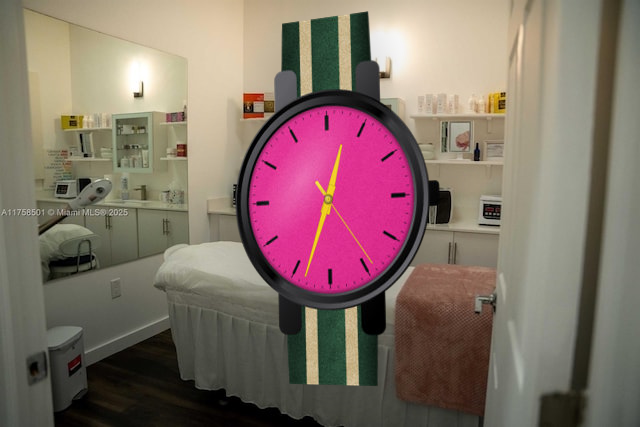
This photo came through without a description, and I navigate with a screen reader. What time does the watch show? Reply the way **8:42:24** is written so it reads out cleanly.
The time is **12:33:24**
